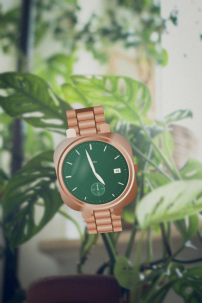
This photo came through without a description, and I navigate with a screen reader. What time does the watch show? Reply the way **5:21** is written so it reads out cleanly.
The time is **4:58**
